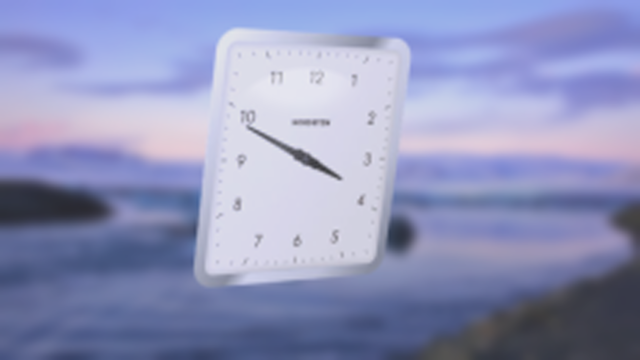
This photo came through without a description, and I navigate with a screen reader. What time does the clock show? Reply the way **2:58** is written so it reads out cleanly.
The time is **3:49**
